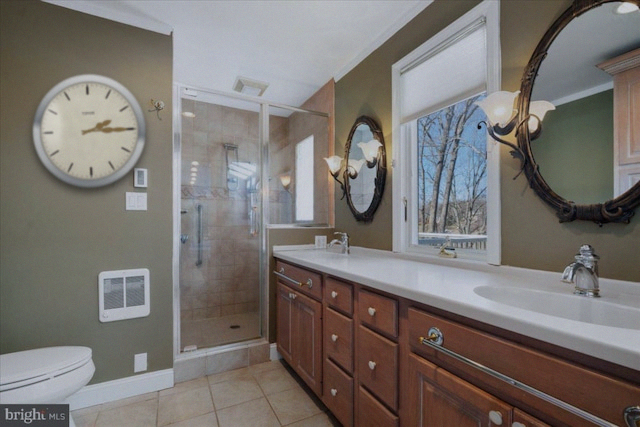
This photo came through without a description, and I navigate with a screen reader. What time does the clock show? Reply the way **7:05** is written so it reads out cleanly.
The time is **2:15**
